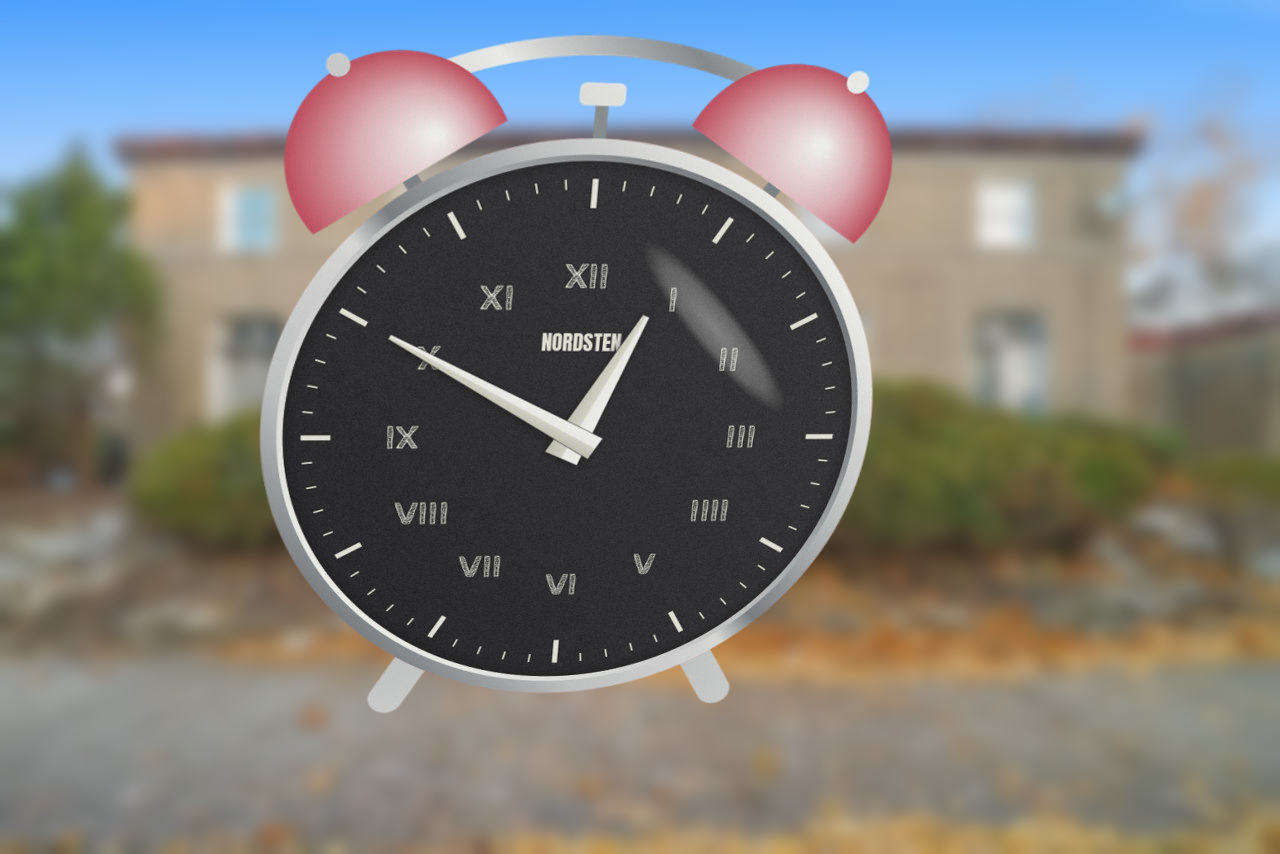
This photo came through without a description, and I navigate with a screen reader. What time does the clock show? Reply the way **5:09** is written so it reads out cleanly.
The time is **12:50**
